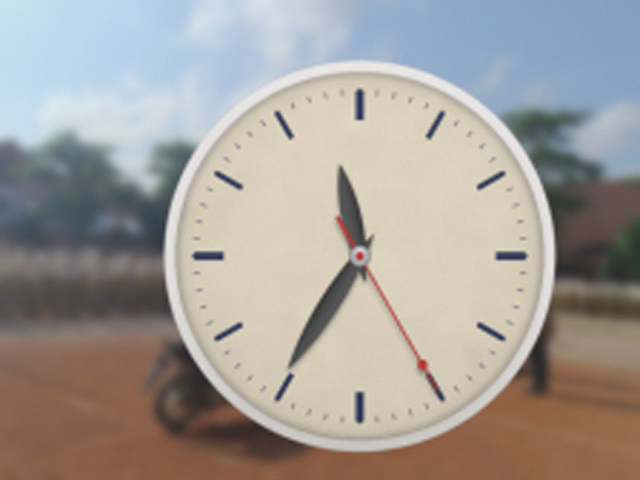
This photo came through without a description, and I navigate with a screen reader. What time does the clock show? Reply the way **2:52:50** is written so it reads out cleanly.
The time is **11:35:25**
